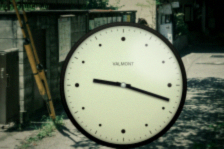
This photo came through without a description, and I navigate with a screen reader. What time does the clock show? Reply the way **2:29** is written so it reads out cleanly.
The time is **9:18**
